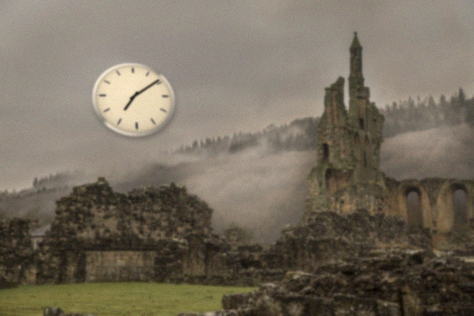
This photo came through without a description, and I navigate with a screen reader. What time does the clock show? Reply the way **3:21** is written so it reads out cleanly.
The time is **7:09**
